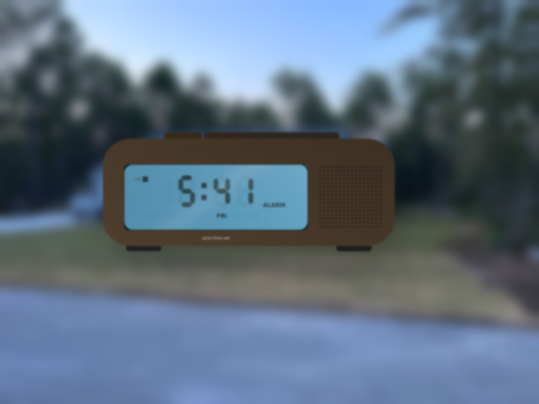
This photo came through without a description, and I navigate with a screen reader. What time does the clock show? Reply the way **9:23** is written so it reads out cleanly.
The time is **5:41**
